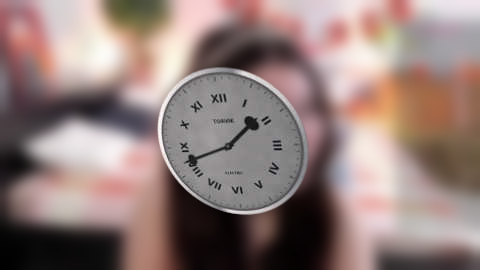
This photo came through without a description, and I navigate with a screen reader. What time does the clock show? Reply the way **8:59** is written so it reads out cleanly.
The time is **1:42**
